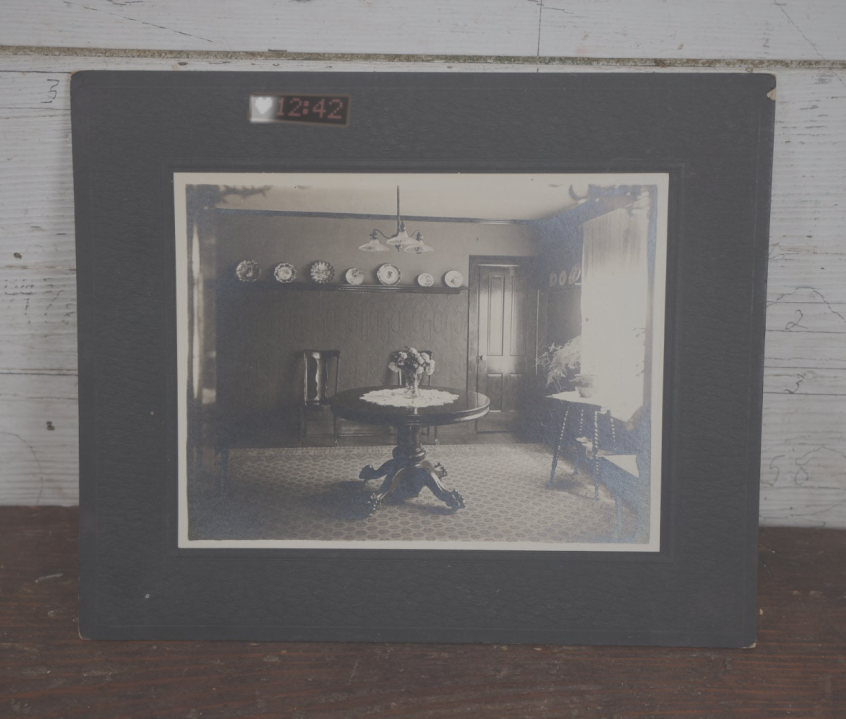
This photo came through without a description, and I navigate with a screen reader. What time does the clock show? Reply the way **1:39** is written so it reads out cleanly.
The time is **12:42**
